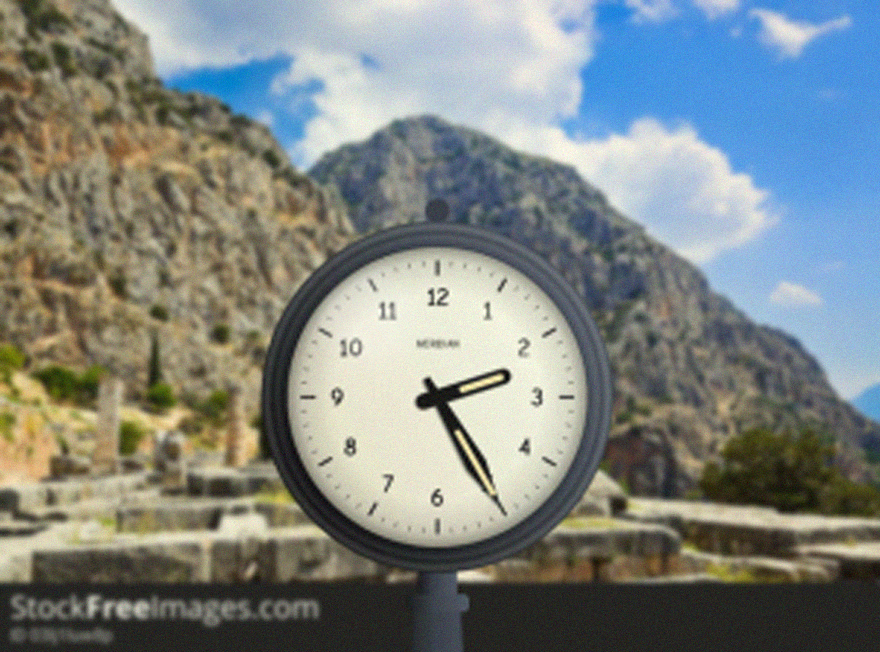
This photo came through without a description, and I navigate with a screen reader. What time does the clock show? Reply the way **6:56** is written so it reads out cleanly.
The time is **2:25**
